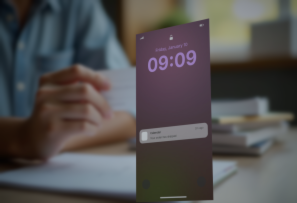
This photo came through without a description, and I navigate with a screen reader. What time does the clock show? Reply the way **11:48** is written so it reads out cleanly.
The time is **9:09**
